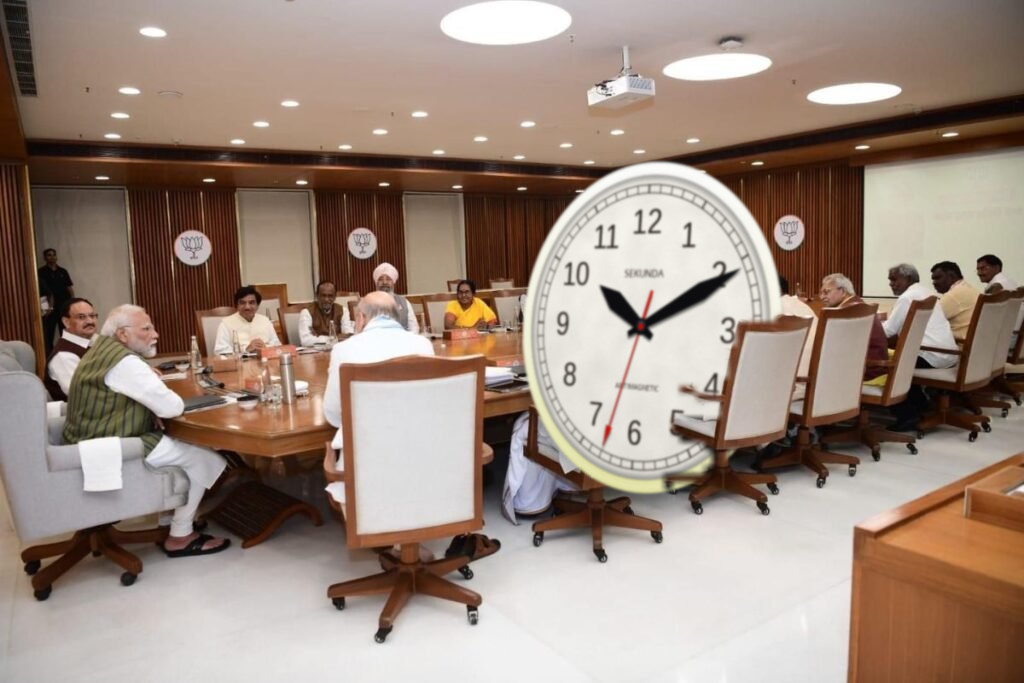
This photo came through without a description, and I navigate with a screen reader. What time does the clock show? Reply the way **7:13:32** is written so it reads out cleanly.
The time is **10:10:33**
